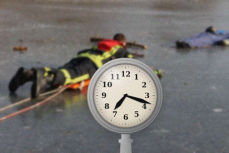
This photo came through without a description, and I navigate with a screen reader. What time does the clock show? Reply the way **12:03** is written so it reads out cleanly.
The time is **7:18**
